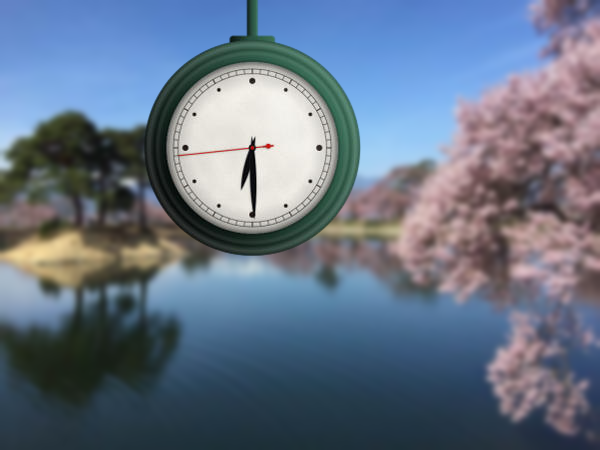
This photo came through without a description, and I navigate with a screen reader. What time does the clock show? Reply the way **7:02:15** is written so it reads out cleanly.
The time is **6:29:44**
